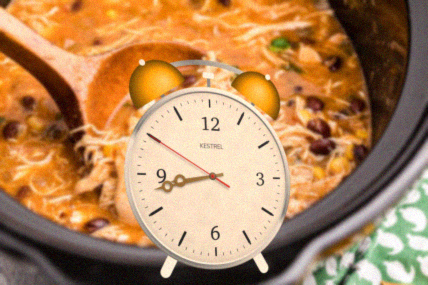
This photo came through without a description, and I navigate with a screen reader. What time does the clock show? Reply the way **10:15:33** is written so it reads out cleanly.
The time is **8:42:50**
